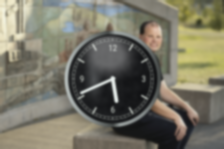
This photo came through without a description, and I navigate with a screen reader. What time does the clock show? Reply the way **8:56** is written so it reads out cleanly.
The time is **5:41**
